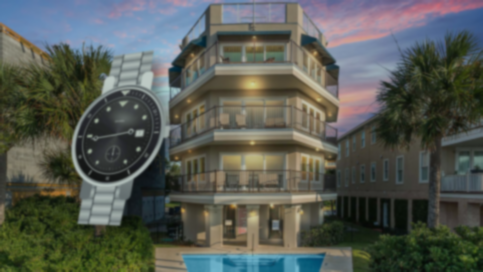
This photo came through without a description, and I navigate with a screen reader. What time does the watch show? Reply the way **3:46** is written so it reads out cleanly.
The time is **2:44**
